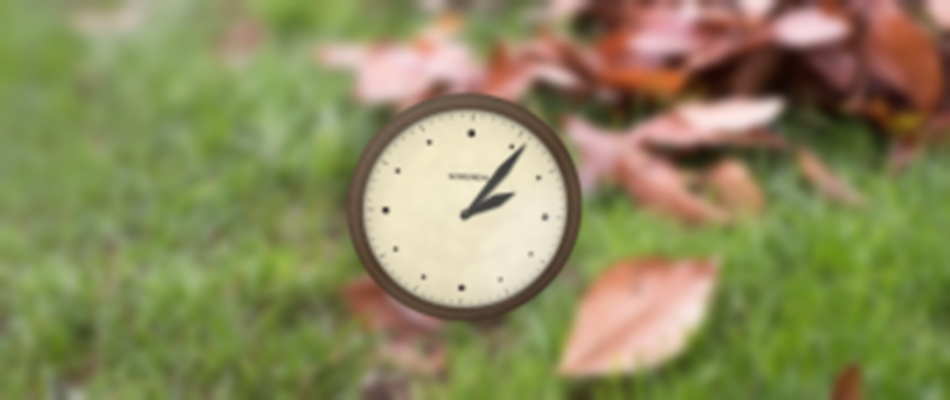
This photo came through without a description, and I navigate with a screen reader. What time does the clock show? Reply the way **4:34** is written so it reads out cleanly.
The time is **2:06**
